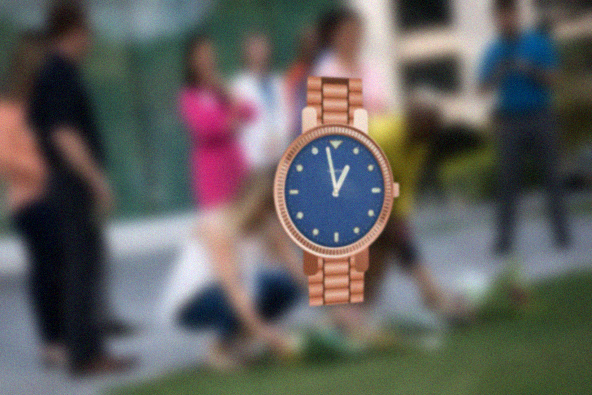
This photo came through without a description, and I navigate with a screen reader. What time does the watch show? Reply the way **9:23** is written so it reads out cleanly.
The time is **12:58**
